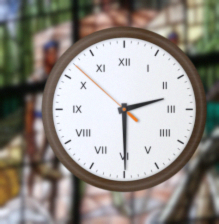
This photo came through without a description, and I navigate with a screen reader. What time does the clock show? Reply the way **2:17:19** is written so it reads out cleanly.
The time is **2:29:52**
